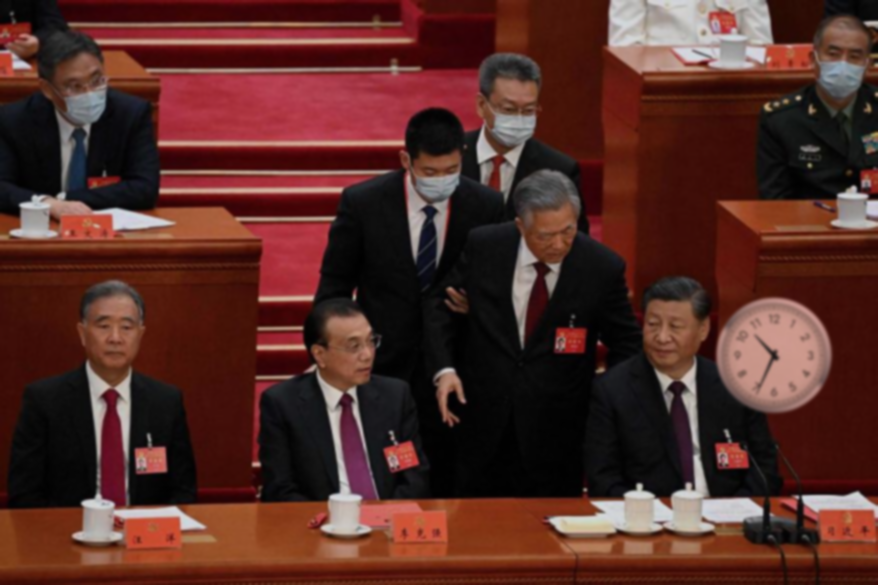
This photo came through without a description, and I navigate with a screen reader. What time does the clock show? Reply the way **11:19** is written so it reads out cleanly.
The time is **10:34**
